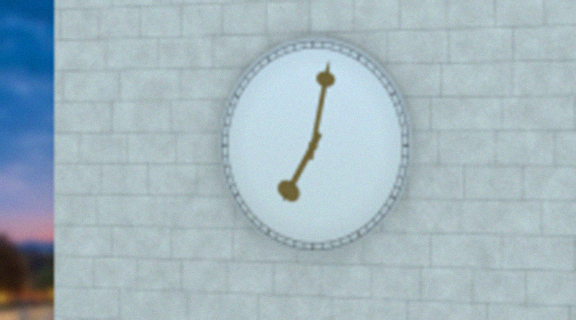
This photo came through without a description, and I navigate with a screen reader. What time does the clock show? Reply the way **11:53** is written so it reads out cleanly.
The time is **7:02**
